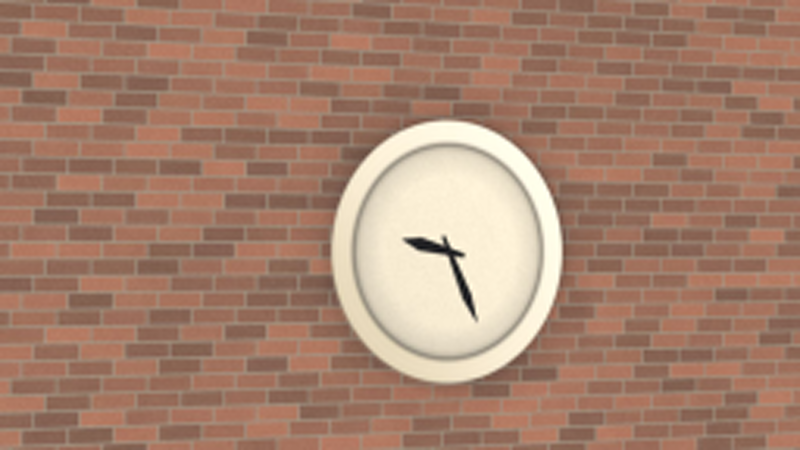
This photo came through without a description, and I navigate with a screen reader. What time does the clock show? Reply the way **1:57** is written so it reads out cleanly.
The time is **9:26**
